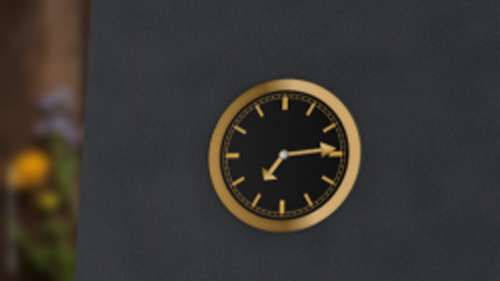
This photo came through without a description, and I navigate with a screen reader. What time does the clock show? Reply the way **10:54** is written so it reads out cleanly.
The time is **7:14**
